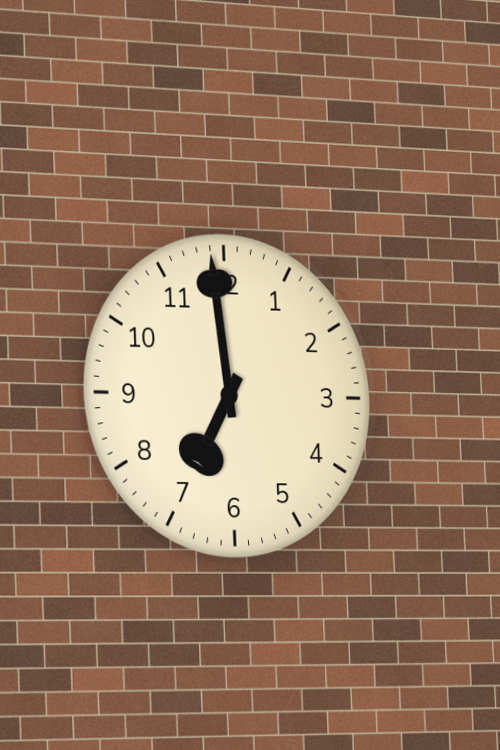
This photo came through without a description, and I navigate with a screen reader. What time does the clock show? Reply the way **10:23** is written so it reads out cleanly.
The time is **6:59**
